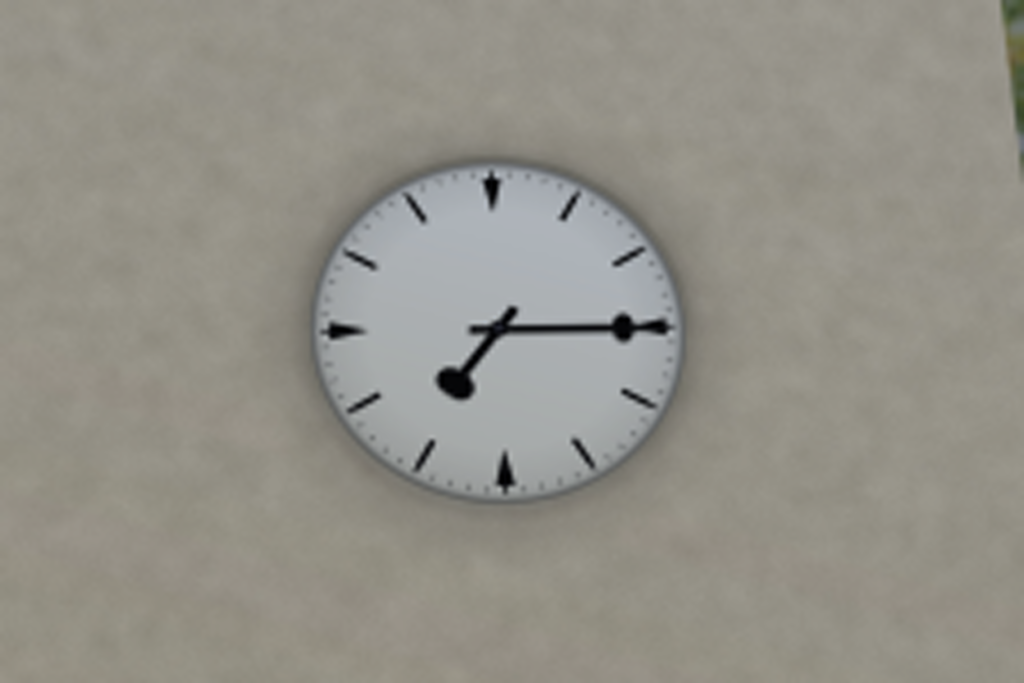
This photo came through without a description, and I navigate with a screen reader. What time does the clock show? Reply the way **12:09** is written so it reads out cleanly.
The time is **7:15**
